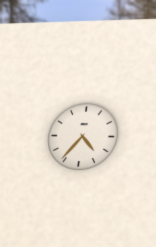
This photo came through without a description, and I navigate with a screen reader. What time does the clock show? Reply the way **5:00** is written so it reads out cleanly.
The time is **4:36**
